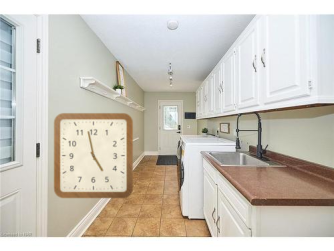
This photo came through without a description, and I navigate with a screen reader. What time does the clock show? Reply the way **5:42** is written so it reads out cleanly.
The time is **4:58**
